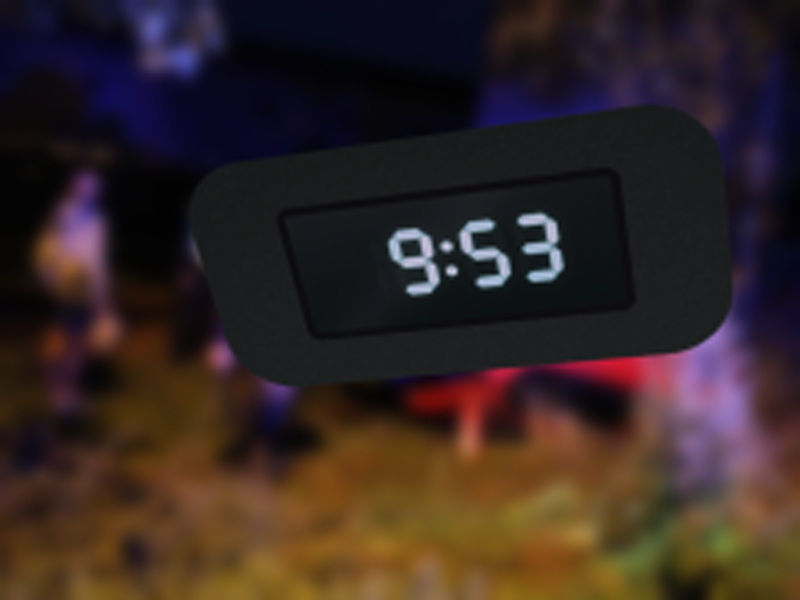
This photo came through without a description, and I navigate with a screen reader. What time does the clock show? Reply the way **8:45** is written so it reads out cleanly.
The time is **9:53**
